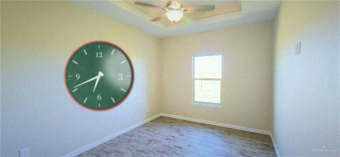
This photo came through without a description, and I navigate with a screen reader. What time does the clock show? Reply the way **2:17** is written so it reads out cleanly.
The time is **6:41**
